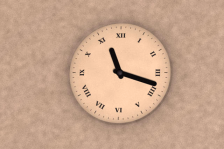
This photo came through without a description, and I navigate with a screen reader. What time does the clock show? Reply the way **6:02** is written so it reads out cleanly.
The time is **11:18**
